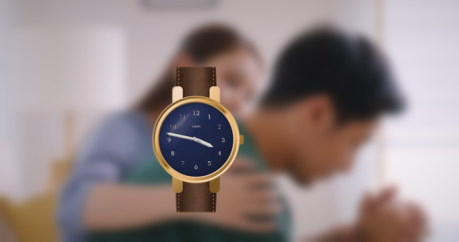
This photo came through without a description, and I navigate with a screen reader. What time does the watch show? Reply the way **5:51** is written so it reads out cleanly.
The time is **3:47**
